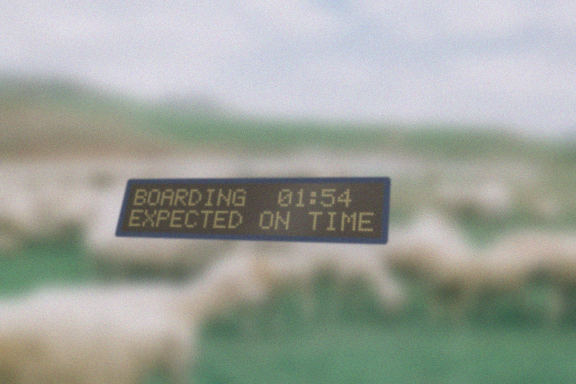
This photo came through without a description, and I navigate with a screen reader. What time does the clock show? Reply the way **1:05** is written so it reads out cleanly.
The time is **1:54**
